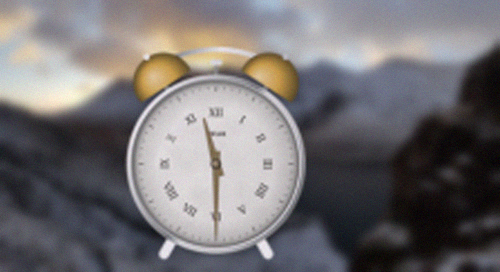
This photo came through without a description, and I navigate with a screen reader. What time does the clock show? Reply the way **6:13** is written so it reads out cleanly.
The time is **11:30**
